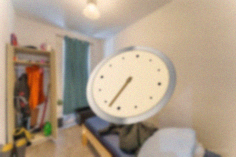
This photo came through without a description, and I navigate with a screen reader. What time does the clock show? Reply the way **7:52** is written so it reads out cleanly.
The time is **6:33**
